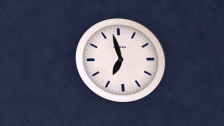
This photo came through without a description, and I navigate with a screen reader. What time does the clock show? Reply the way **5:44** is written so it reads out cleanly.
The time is **6:58**
